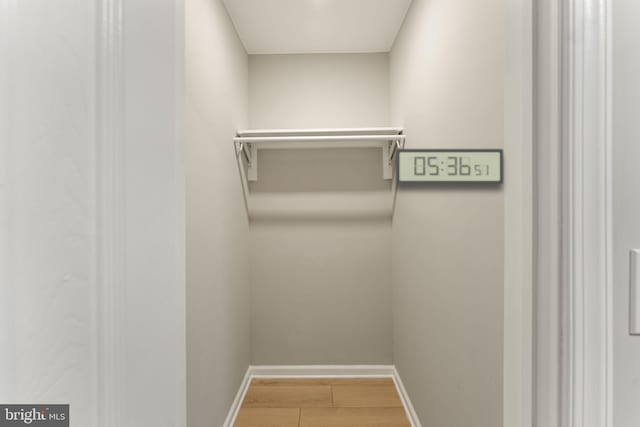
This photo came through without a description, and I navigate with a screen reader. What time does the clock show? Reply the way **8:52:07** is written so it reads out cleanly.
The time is **5:36:51**
